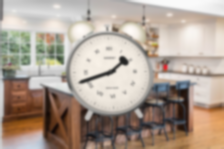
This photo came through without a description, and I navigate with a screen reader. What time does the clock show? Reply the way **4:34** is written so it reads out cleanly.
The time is **1:42**
